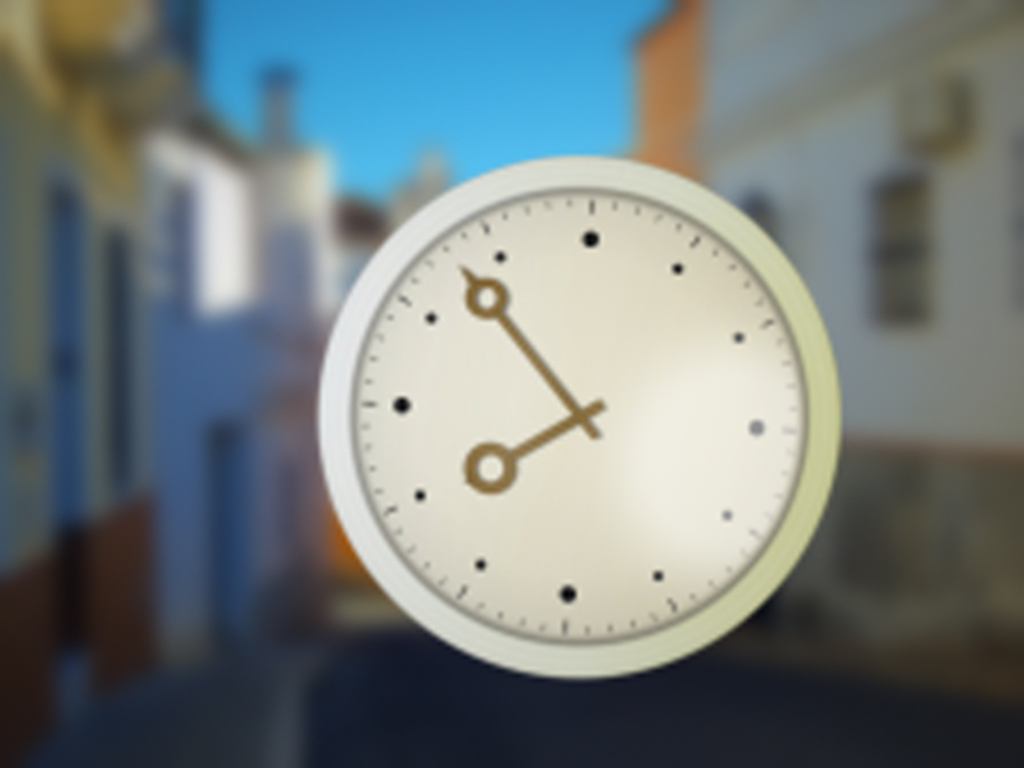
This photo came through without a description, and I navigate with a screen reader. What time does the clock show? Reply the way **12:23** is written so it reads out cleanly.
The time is **7:53**
